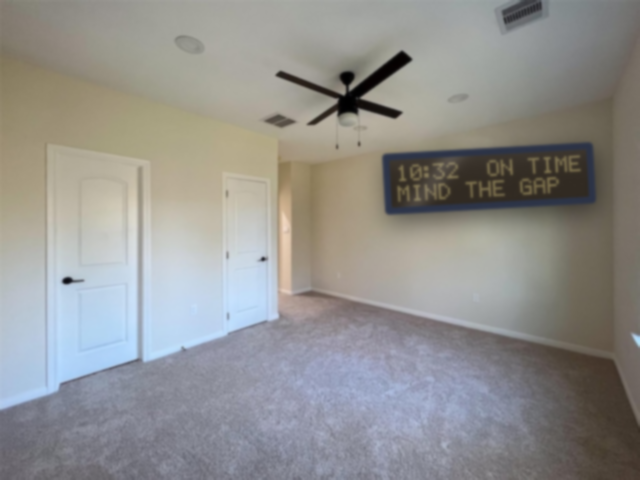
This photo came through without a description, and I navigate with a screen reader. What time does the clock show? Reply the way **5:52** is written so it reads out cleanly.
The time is **10:32**
